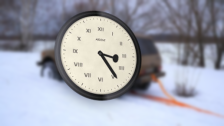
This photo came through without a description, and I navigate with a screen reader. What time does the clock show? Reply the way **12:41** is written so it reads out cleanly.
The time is **3:24**
